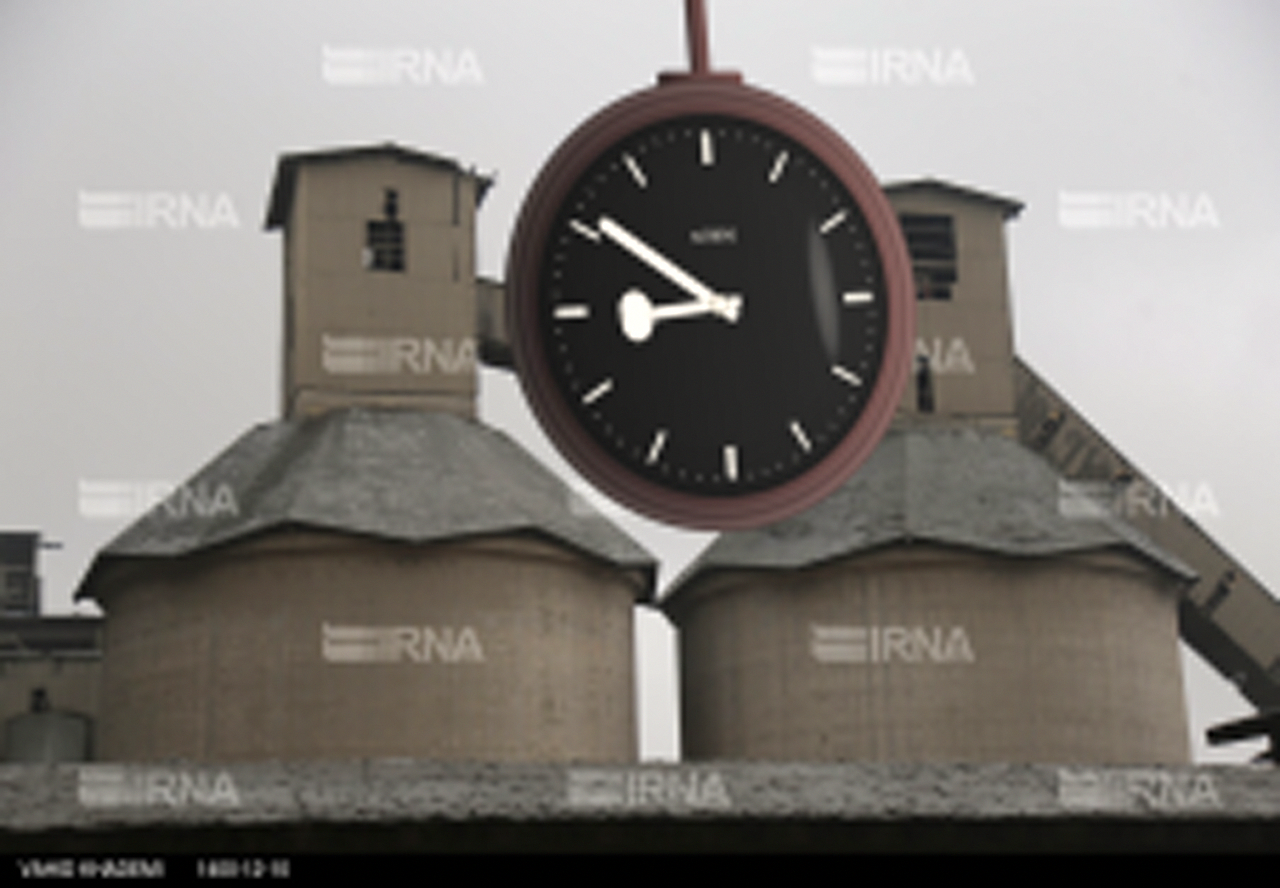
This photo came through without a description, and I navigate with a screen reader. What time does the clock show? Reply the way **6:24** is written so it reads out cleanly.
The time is **8:51**
